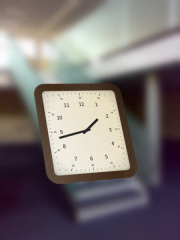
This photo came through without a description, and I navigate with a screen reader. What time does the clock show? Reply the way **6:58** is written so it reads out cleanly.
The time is **1:43**
